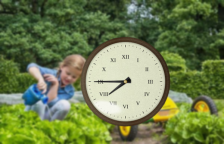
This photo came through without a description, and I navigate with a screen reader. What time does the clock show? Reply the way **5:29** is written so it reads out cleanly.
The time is **7:45**
